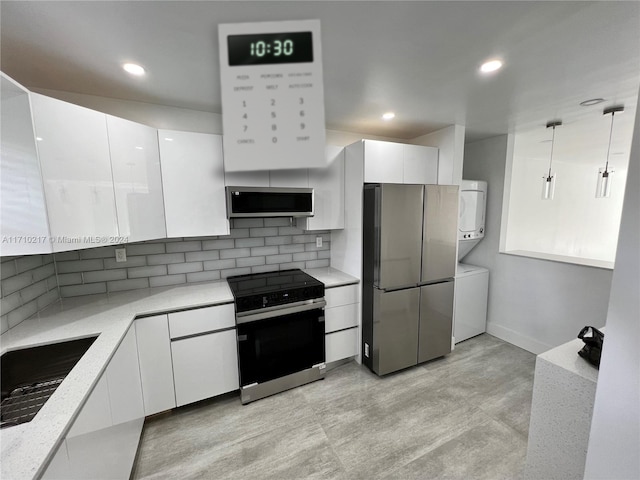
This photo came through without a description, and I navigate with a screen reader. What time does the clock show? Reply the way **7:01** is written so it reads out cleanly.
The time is **10:30**
